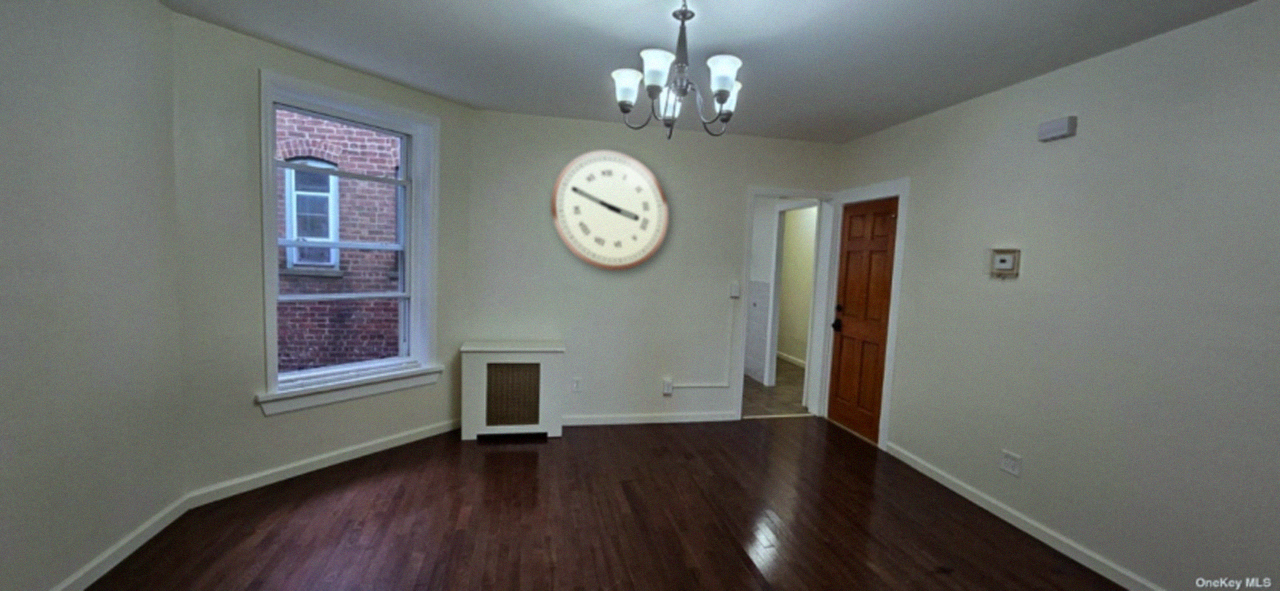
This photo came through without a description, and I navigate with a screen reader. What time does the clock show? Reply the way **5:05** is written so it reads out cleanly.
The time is **3:50**
